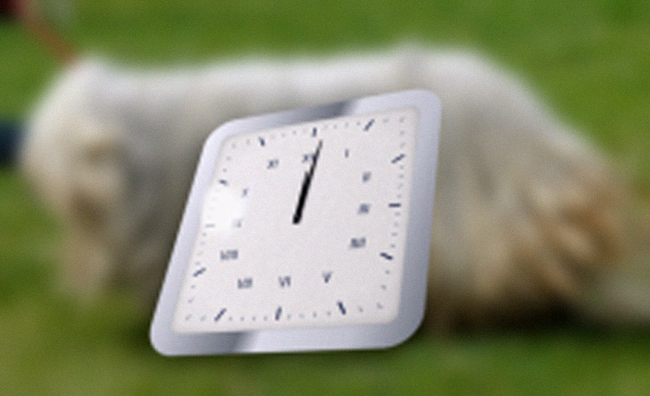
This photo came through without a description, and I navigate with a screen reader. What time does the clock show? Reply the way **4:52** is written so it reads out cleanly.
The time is **12:01**
